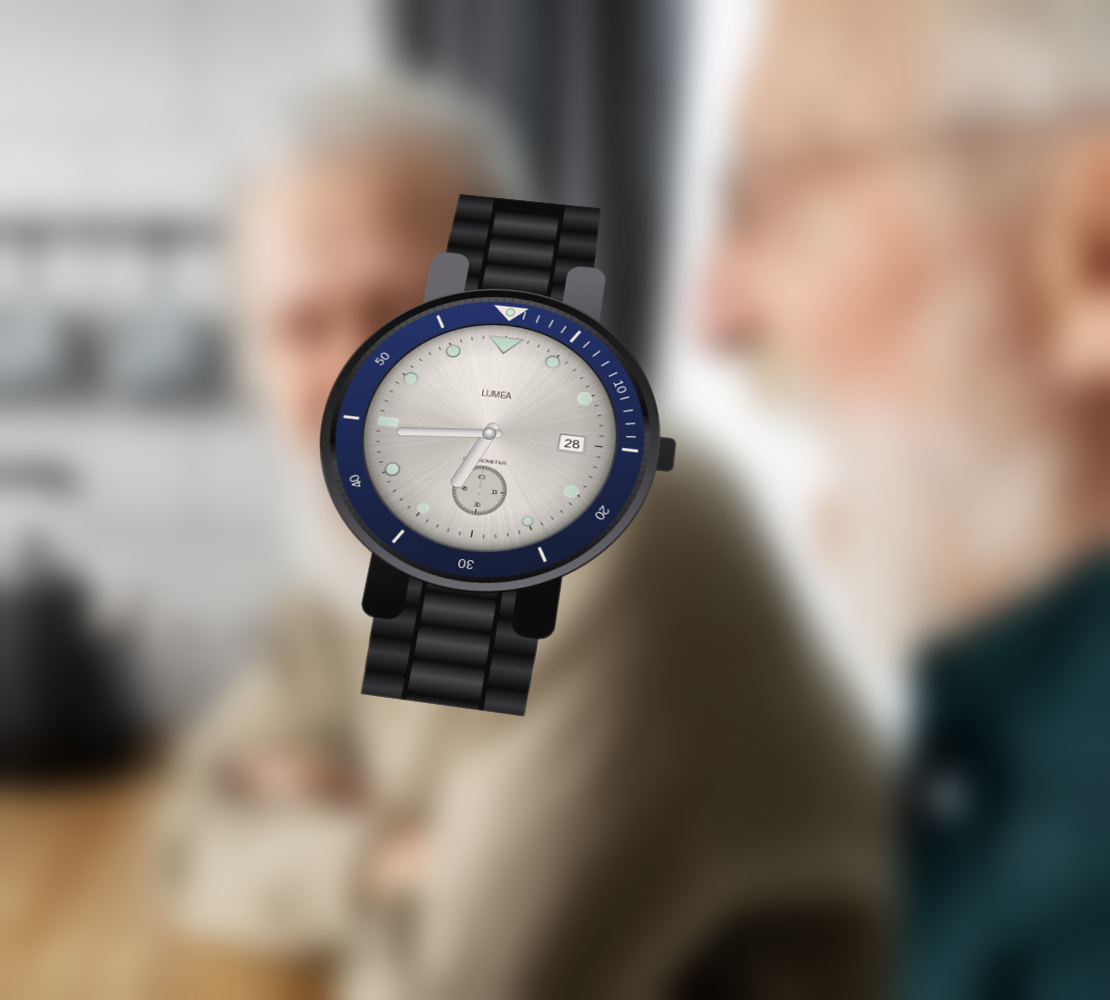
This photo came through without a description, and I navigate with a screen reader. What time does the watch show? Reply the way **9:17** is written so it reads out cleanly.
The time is **6:44**
